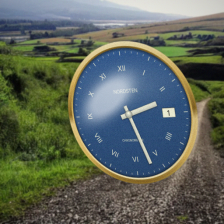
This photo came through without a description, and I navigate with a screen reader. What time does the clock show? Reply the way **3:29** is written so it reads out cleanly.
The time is **2:27**
